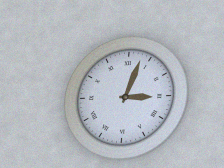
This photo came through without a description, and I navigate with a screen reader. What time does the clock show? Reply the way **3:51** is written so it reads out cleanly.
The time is **3:03**
